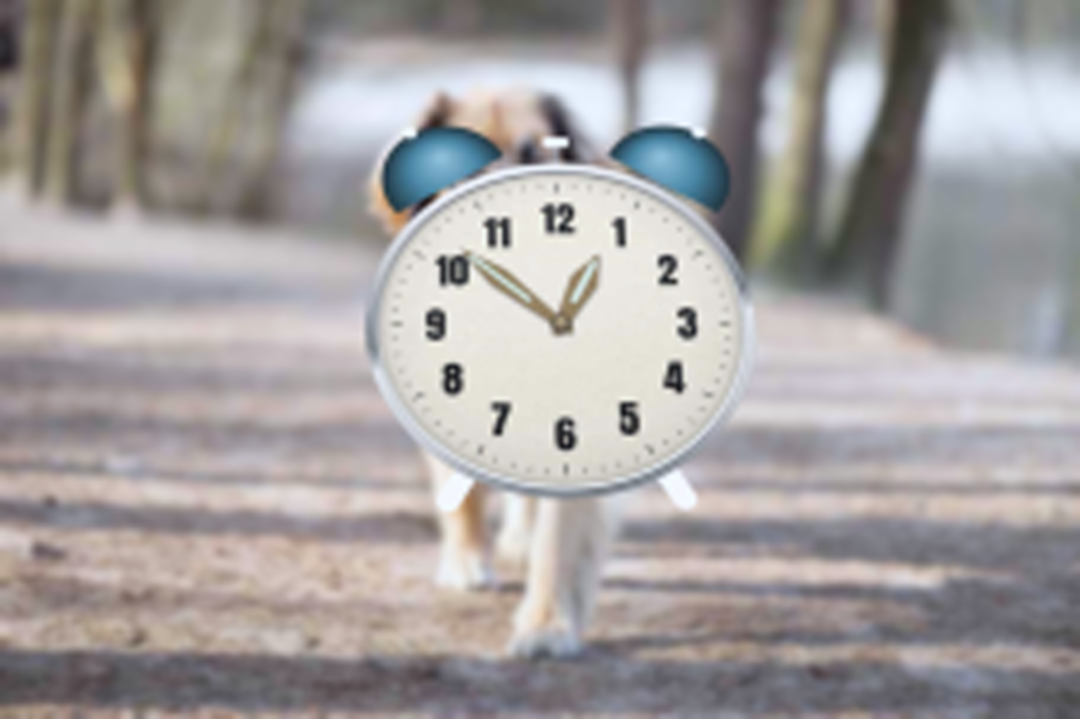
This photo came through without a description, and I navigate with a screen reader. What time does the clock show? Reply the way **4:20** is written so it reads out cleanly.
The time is **12:52**
